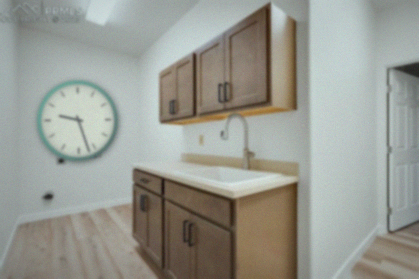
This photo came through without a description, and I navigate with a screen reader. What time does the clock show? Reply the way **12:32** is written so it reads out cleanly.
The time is **9:27**
